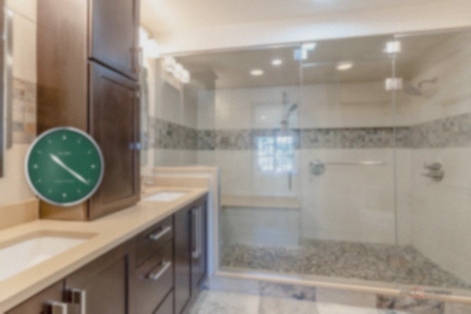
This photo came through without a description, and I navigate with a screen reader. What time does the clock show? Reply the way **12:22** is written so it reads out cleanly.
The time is **10:21**
